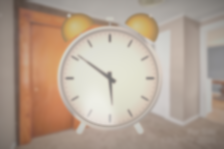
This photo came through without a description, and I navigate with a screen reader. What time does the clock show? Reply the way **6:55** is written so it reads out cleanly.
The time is **5:51**
